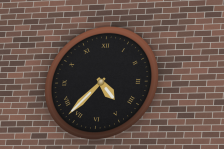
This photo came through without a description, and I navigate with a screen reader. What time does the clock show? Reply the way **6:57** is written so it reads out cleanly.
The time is **4:37**
